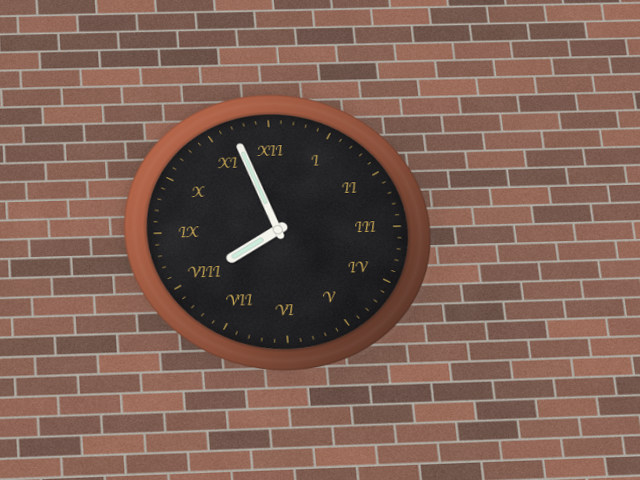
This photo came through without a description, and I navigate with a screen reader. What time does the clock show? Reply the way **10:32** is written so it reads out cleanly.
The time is **7:57**
